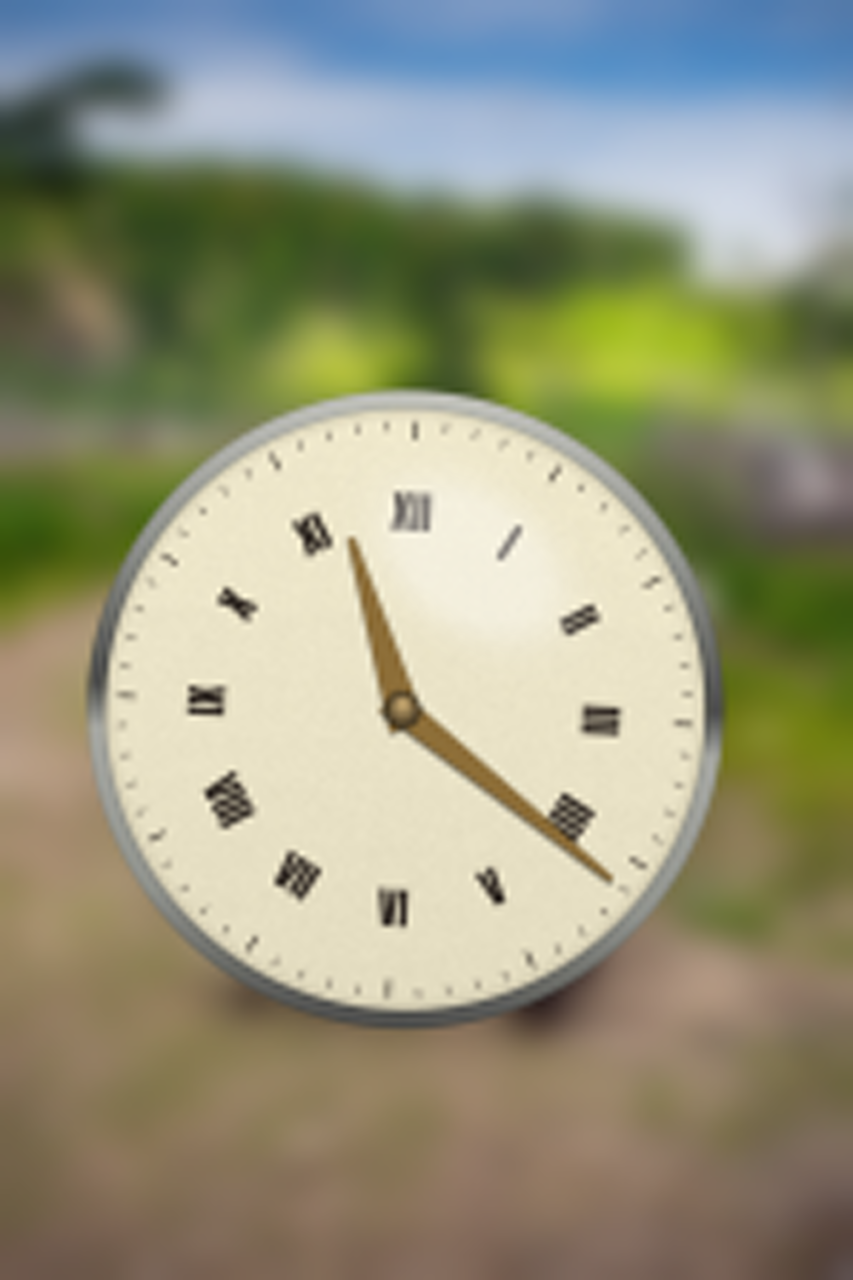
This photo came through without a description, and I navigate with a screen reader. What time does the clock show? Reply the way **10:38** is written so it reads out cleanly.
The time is **11:21**
